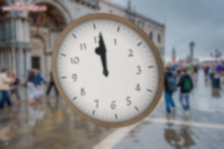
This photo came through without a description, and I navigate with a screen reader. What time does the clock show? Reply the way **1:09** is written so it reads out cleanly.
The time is **12:01**
